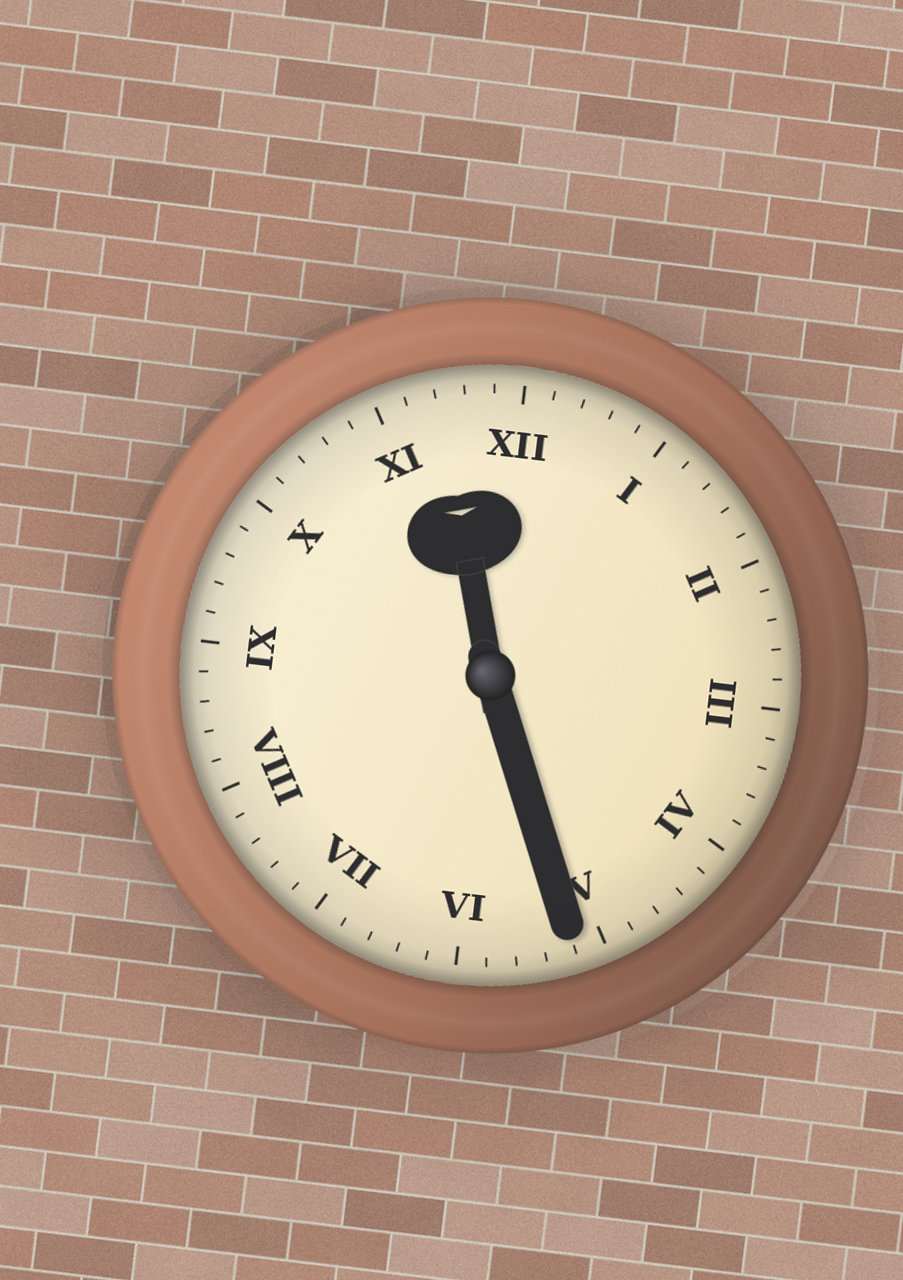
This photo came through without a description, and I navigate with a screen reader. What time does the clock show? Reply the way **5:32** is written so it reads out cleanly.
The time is **11:26**
